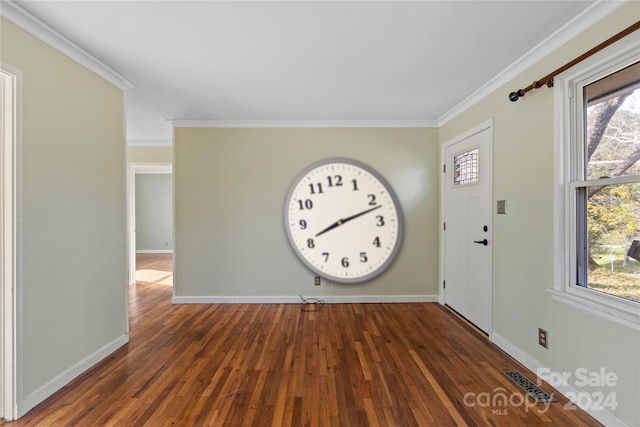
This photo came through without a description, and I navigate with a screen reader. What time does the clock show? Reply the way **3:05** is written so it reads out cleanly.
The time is **8:12**
